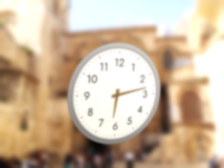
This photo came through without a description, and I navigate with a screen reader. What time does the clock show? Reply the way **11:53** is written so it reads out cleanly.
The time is **6:13**
